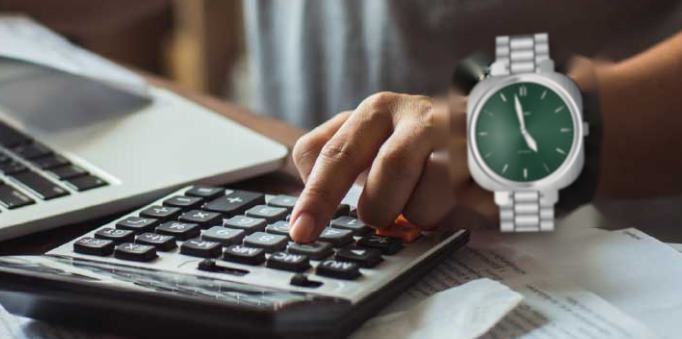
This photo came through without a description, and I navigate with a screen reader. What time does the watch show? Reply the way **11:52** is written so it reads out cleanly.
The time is **4:58**
